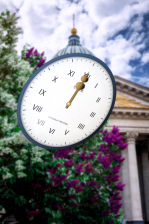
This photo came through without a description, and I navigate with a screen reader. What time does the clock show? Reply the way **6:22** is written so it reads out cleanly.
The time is **12:00**
